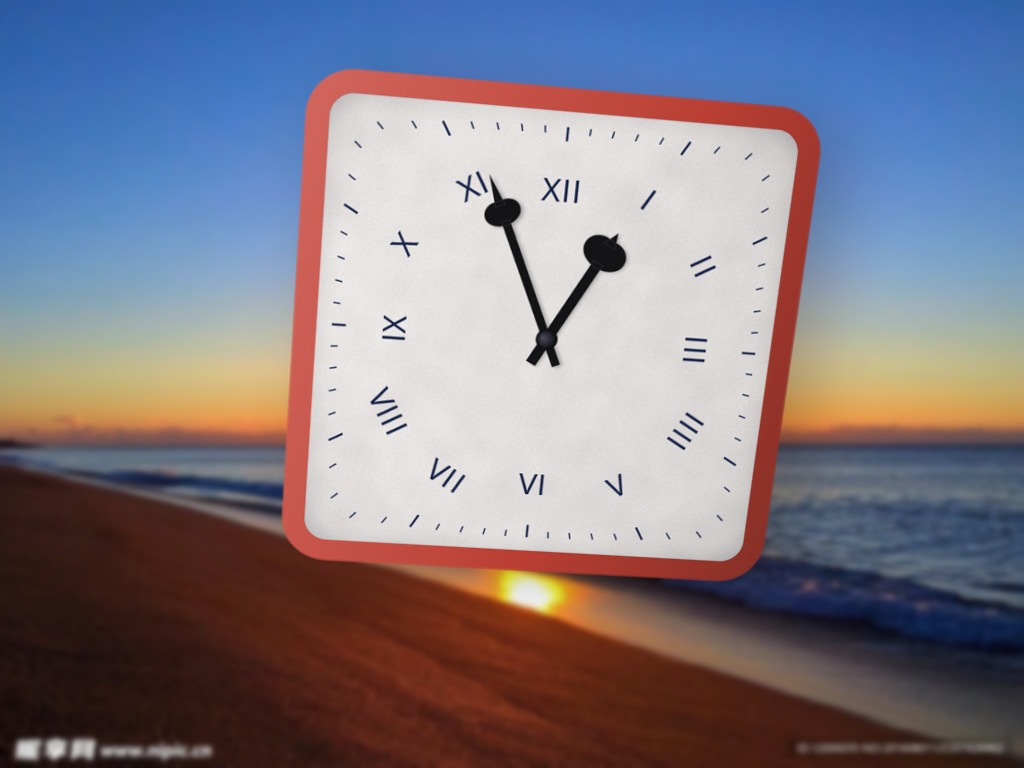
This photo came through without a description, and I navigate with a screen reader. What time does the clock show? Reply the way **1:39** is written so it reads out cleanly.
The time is **12:56**
